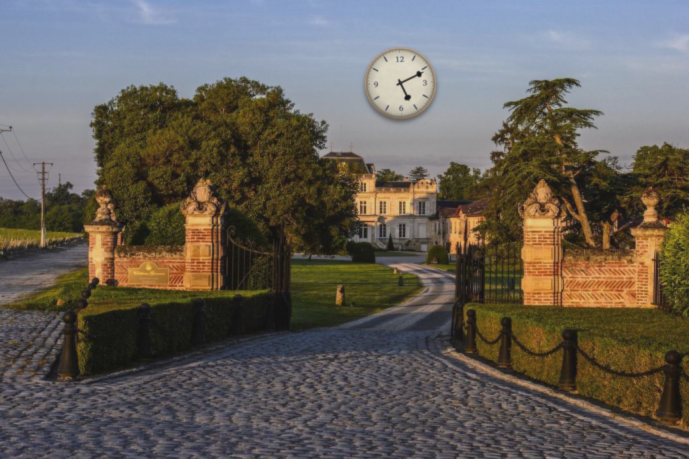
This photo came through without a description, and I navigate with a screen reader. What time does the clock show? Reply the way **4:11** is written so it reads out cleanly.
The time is **5:11**
